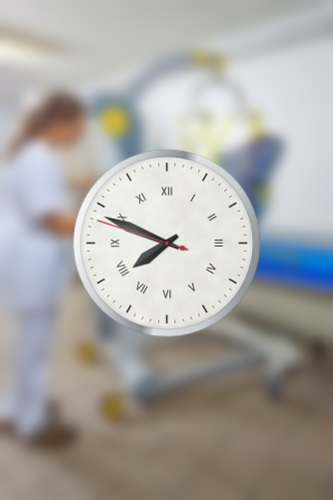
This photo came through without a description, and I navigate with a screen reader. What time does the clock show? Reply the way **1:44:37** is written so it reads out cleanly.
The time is **7:48:48**
